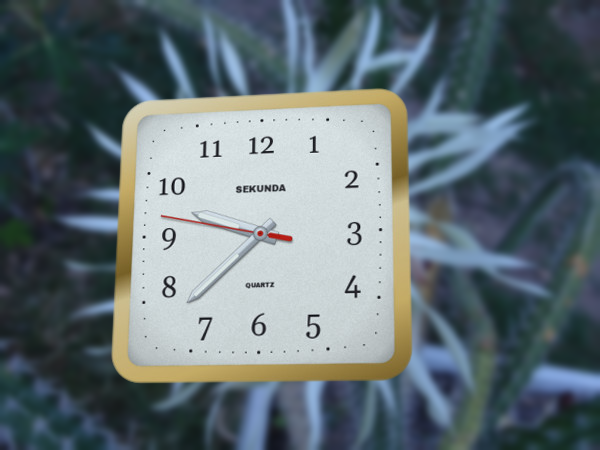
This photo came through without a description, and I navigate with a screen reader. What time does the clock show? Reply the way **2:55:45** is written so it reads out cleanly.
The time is **9:37:47**
